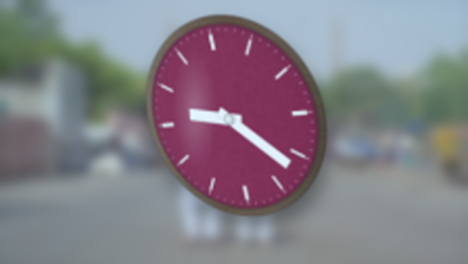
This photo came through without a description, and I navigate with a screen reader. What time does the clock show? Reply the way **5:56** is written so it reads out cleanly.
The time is **9:22**
